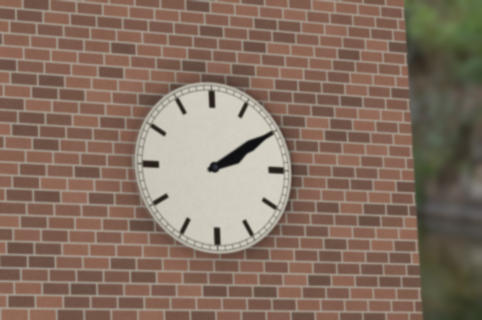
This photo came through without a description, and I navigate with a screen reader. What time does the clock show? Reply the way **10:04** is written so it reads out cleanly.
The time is **2:10**
